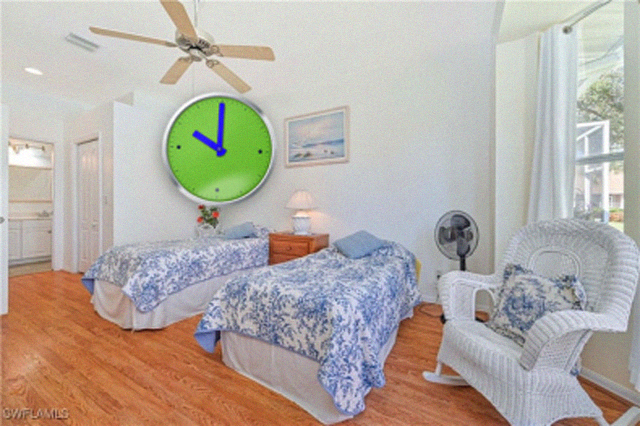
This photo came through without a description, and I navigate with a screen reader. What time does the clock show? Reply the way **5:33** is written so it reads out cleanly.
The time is **10:00**
